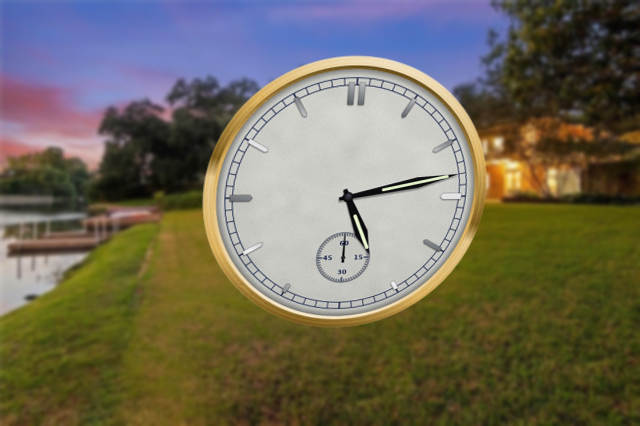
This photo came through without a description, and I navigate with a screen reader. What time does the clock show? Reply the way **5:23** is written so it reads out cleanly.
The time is **5:13**
